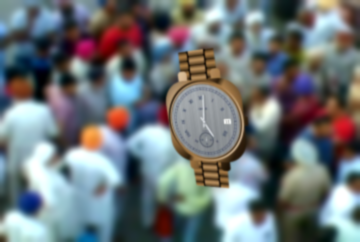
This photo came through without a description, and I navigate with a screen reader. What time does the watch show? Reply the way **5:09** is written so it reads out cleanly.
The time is **5:01**
